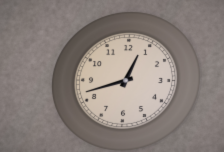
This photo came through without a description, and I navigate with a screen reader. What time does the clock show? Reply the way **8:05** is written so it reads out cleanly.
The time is **12:42**
